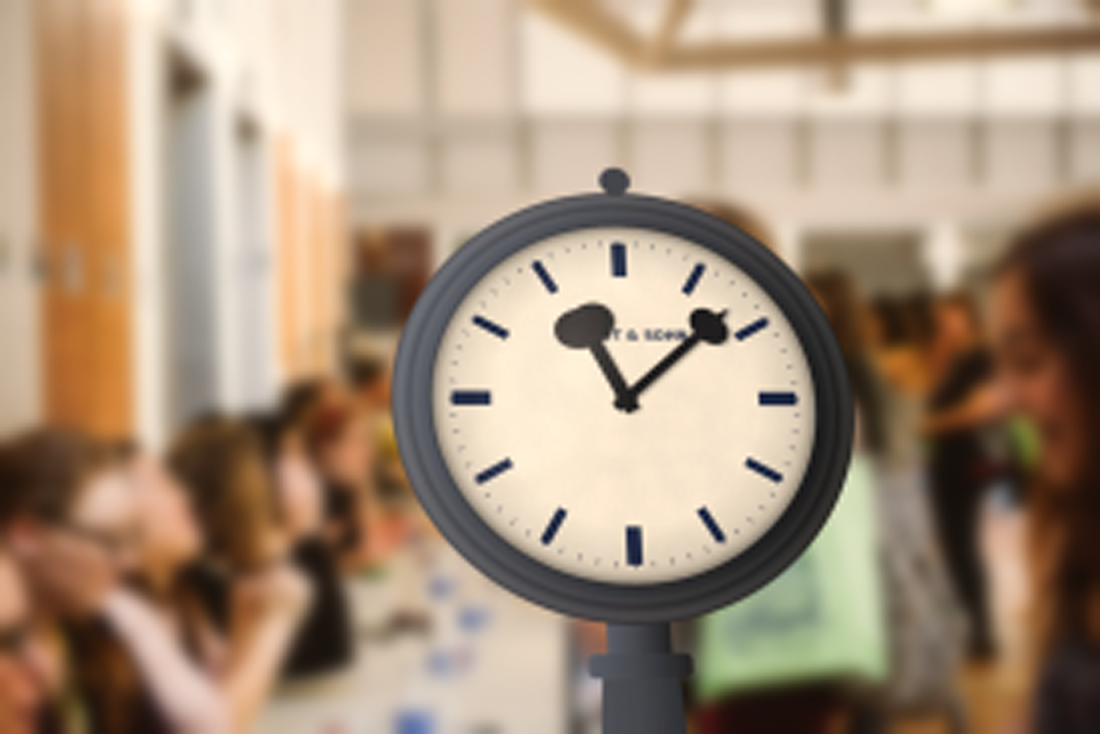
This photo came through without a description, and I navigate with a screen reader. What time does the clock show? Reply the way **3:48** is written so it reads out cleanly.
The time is **11:08**
